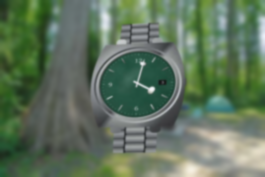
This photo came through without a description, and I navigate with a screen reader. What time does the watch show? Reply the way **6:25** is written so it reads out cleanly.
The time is **4:02**
